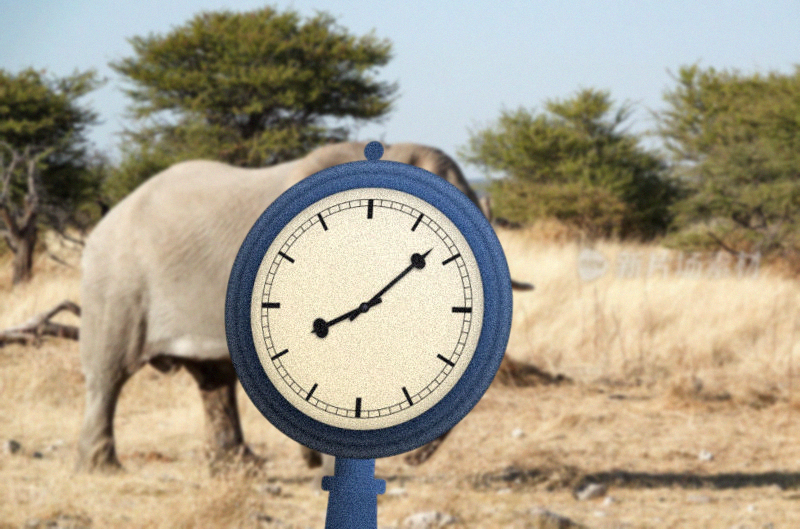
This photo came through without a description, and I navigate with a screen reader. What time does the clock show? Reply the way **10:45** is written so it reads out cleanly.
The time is **8:08**
